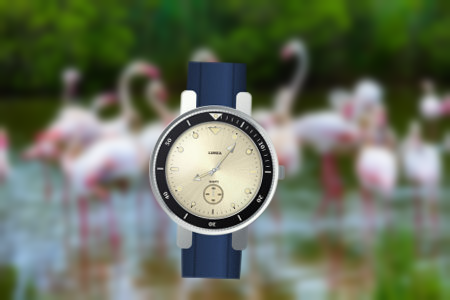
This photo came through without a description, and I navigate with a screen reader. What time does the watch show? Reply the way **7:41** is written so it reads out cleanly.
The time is **8:06**
